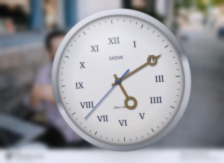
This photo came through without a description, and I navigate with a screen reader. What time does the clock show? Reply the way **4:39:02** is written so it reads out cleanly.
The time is **5:10:38**
